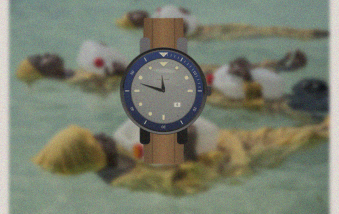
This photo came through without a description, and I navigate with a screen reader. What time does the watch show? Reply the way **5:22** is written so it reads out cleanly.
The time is **11:48**
